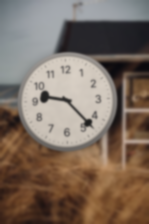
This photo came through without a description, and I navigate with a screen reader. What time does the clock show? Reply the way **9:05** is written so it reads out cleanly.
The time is **9:23**
